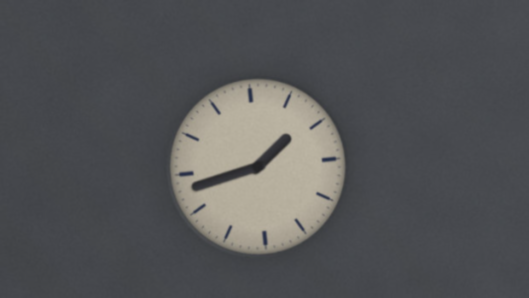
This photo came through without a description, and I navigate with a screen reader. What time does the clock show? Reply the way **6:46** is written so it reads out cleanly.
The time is **1:43**
